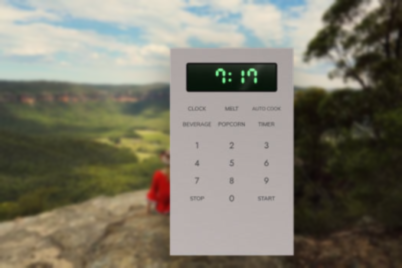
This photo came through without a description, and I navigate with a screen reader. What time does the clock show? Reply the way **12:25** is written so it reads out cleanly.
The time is **7:17**
